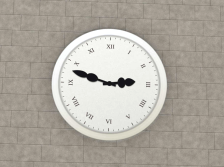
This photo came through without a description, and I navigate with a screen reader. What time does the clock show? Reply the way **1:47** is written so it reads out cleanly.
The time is **2:48**
